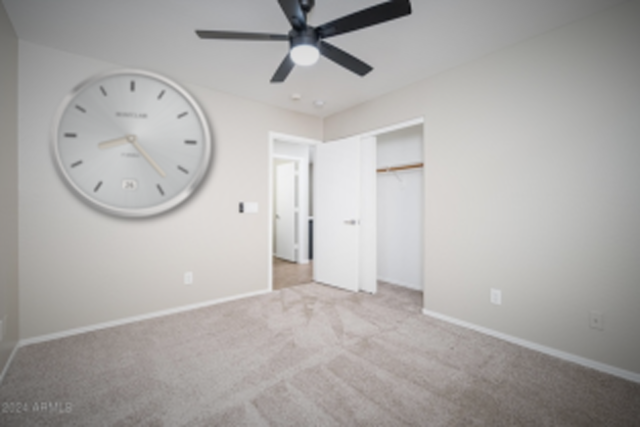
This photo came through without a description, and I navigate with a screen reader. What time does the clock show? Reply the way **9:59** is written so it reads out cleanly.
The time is **8:23**
